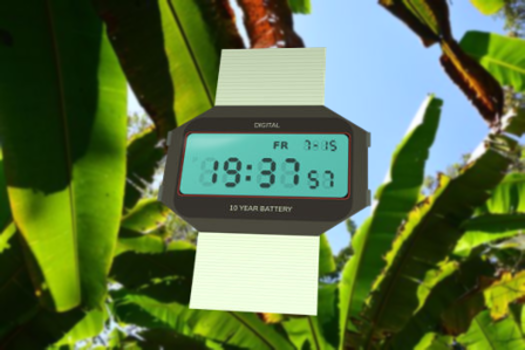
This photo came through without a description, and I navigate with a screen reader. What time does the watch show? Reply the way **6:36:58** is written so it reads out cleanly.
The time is **19:37:57**
